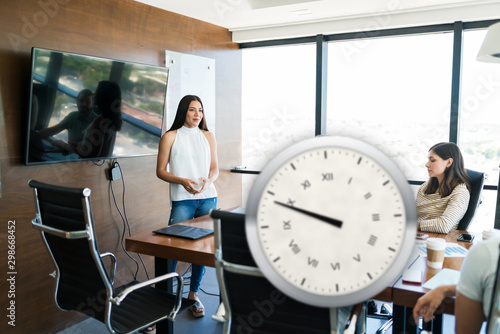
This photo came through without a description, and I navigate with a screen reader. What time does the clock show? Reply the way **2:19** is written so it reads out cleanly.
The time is **9:49**
